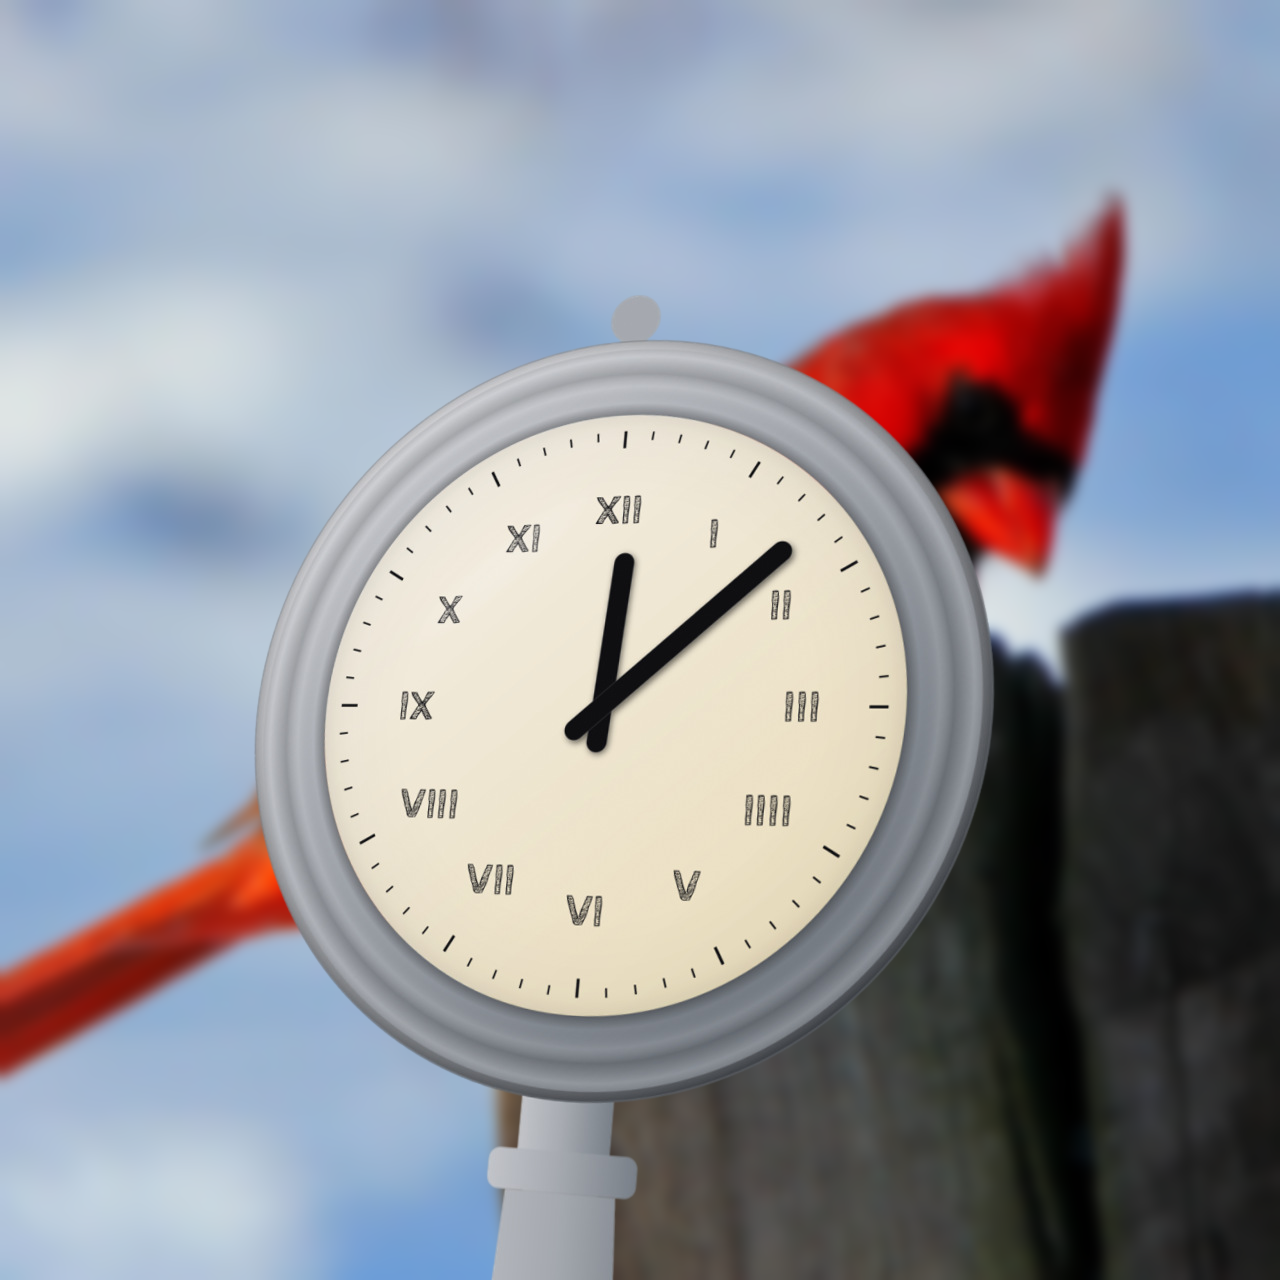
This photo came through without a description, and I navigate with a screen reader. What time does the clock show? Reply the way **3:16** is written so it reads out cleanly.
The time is **12:08**
